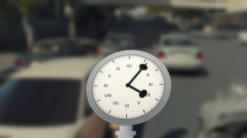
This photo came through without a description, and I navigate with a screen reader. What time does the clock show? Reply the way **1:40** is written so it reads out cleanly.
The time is **4:06**
